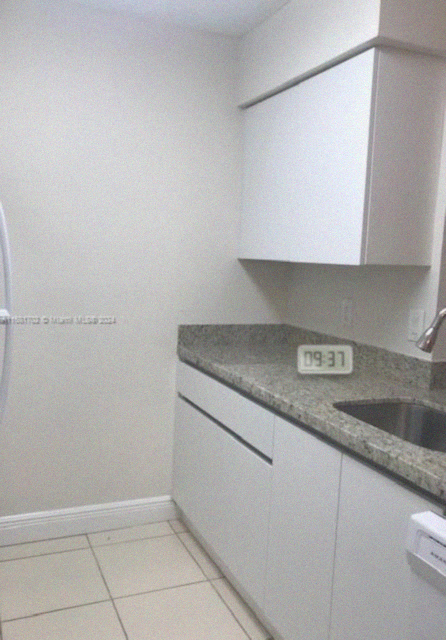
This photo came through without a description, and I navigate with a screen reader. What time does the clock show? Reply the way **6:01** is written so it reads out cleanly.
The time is **9:37**
